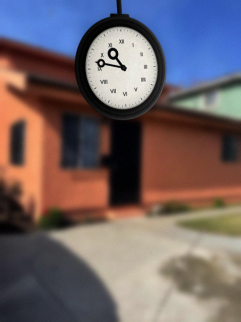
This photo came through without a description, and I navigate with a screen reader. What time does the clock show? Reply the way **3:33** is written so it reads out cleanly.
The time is **10:47**
